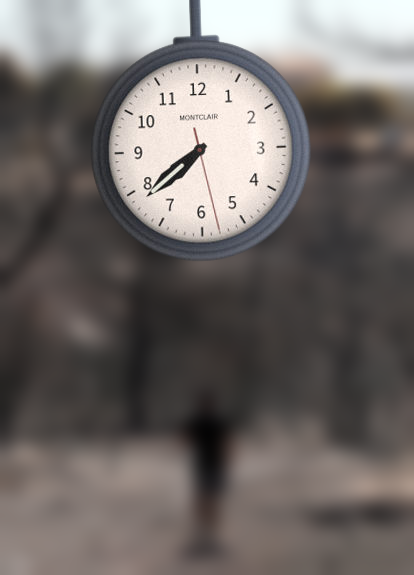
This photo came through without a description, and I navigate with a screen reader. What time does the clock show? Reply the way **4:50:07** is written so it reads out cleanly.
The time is **7:38:28**
